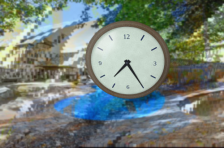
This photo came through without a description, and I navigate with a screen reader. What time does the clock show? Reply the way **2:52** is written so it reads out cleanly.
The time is **7:25**
